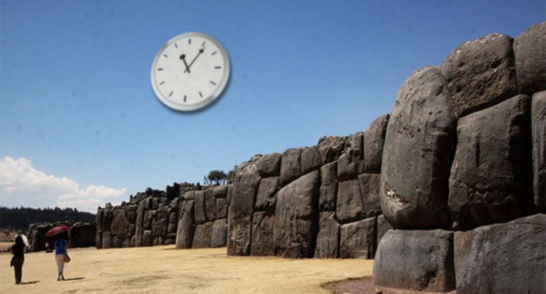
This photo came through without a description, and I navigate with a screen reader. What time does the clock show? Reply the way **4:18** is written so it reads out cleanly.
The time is **11:06**
